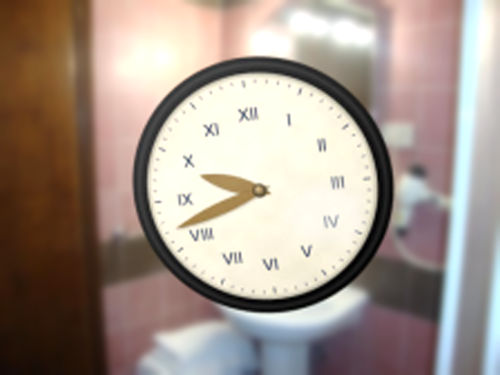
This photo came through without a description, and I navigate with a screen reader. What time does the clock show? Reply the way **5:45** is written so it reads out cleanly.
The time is **9:42**
